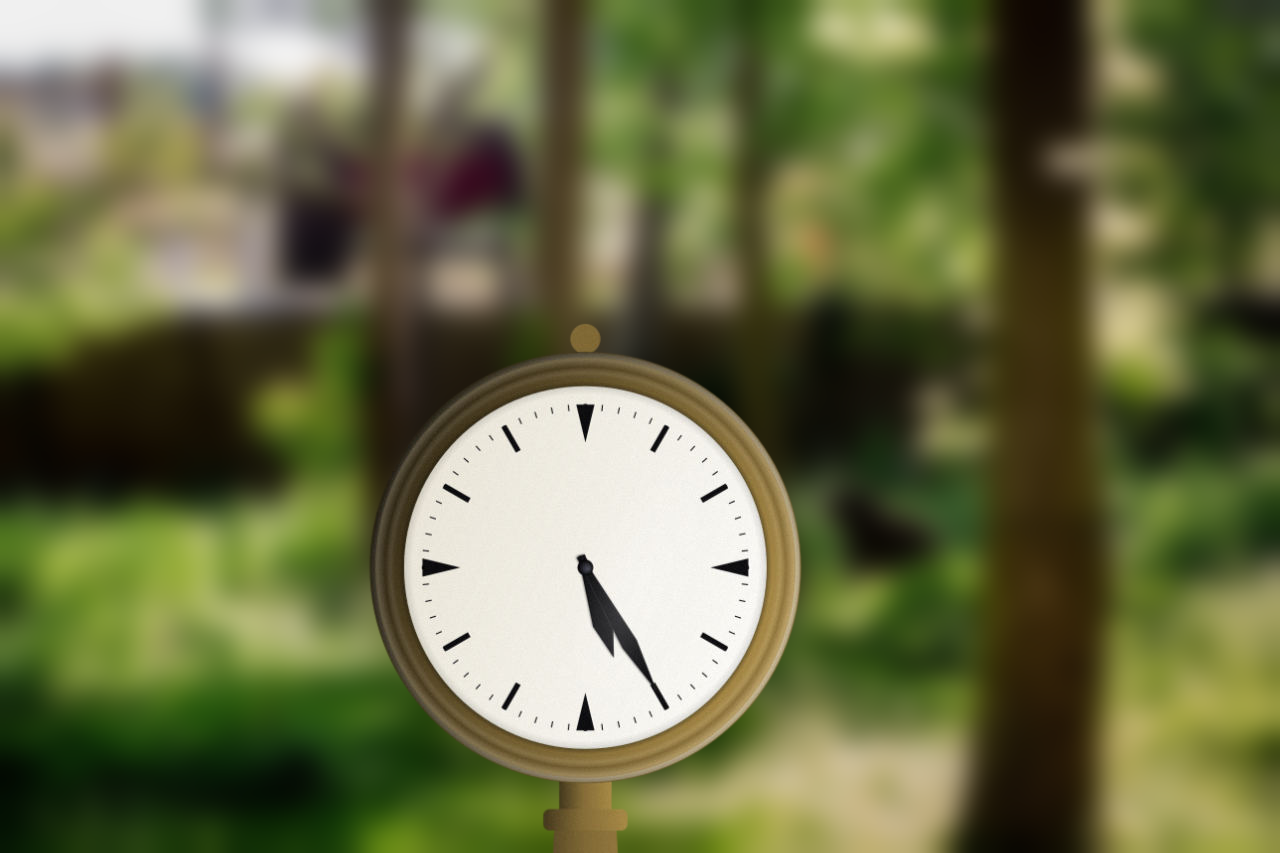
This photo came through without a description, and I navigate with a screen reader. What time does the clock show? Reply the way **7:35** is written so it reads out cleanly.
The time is **5:25**
